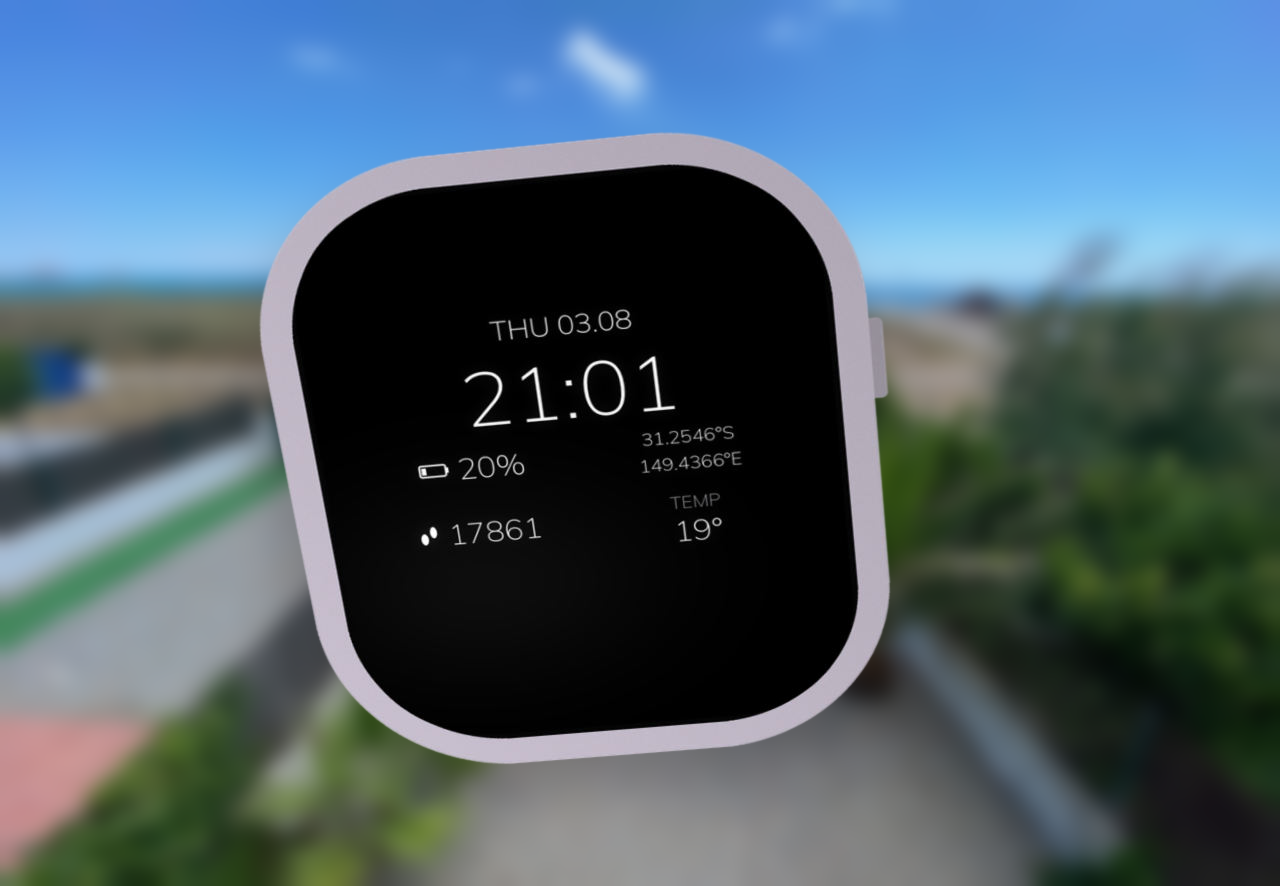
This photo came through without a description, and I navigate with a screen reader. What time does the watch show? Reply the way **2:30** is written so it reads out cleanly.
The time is **21:01**
